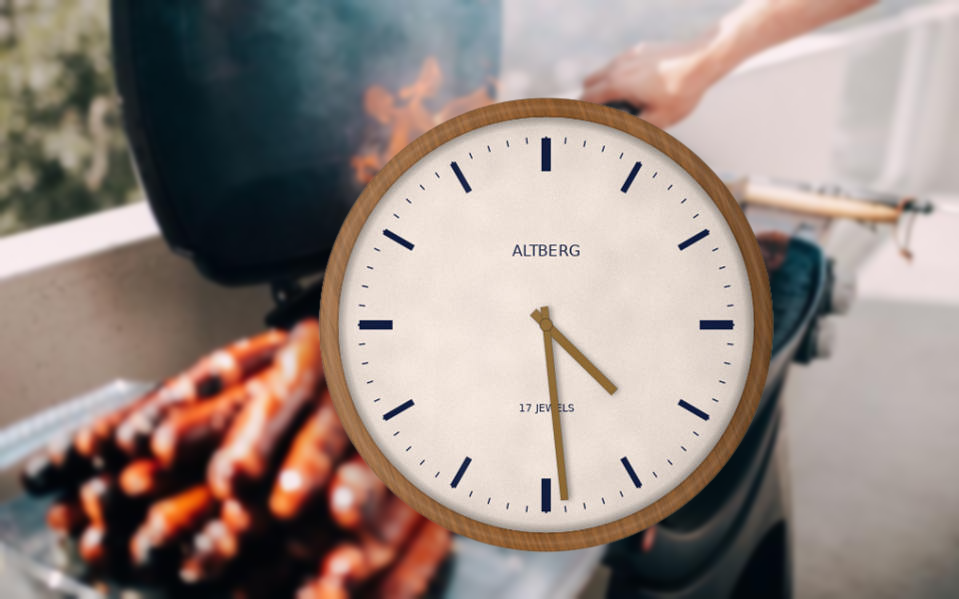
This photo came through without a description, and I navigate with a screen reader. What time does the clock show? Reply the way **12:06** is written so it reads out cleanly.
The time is **4:29**
